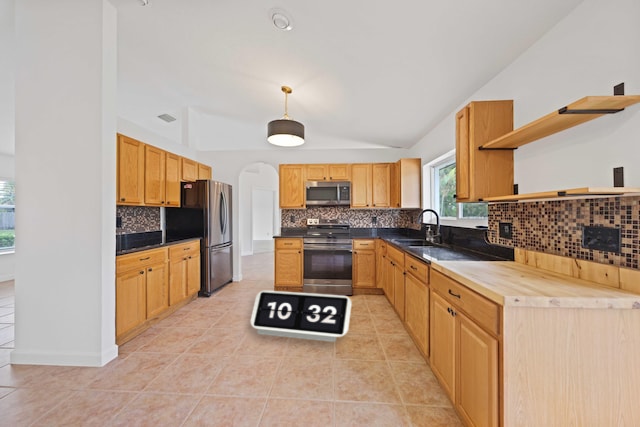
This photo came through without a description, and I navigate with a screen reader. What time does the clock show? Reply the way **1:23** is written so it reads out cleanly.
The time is **10:32**
